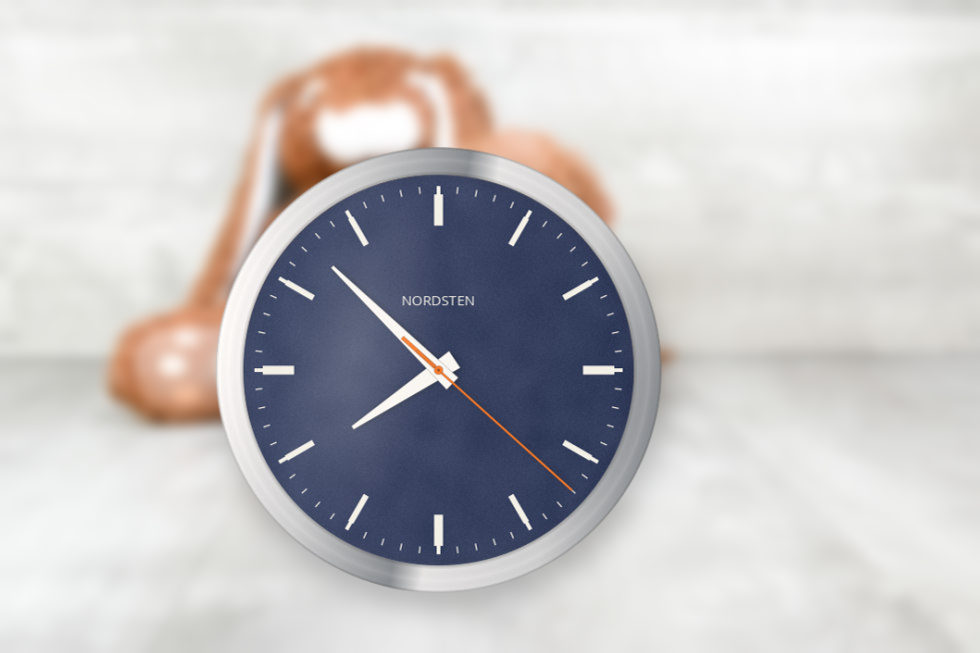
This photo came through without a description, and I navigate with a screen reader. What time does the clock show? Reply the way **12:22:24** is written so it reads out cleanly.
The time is **7:52:22**
